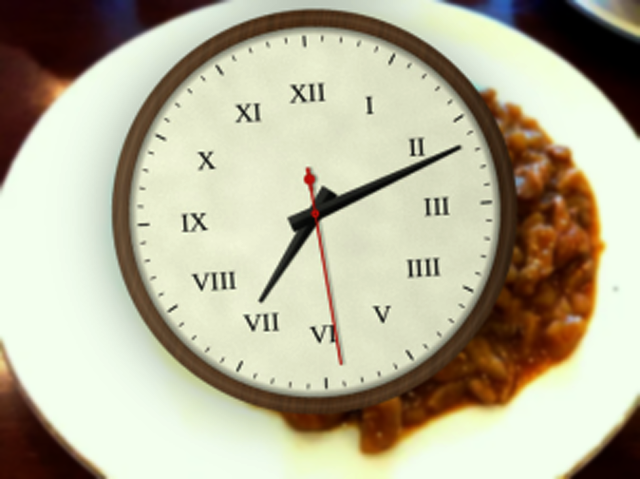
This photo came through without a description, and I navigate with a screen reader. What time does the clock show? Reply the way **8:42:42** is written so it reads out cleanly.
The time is **7:11:29**
